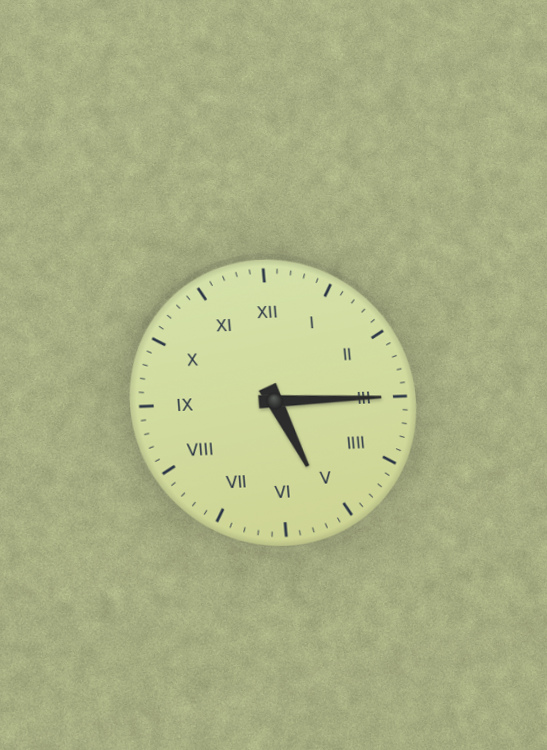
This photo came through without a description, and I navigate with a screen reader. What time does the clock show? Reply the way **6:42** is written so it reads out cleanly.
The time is **5:15**
